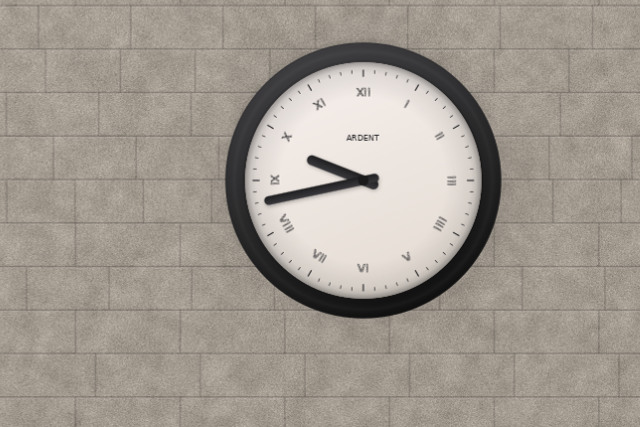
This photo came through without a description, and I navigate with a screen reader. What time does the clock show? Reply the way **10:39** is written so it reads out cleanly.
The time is **9:43**
